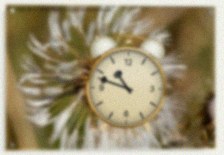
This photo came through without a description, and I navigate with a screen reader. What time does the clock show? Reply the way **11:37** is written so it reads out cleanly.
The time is **10:48**
